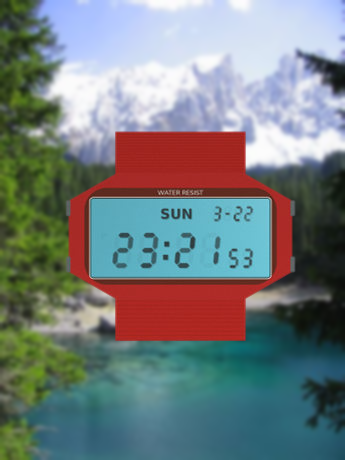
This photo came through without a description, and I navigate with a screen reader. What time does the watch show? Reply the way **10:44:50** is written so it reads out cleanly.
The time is **23:21:53**
